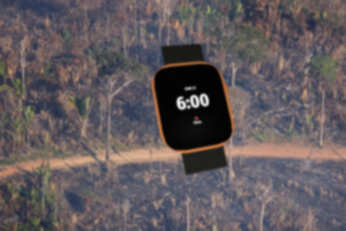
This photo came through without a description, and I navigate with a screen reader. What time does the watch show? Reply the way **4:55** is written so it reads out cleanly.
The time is **6:00**
